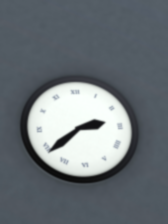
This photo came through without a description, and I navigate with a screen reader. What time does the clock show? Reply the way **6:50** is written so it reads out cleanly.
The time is **2:39**
